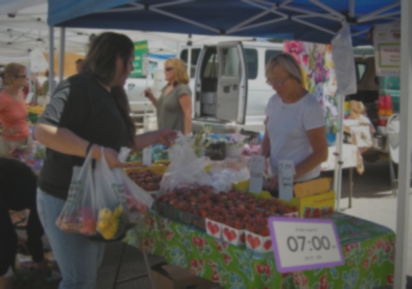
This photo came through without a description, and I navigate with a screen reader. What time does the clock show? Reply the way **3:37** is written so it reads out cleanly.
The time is **7:00**
